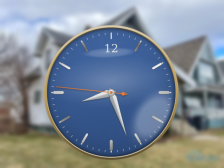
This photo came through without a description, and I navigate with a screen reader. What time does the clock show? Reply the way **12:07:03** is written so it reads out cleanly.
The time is **8:26:46**
